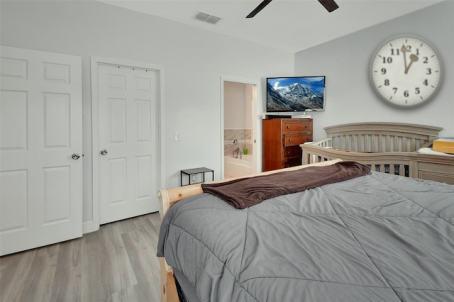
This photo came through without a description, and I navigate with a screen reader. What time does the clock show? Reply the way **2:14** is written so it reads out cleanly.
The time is **12:59**
